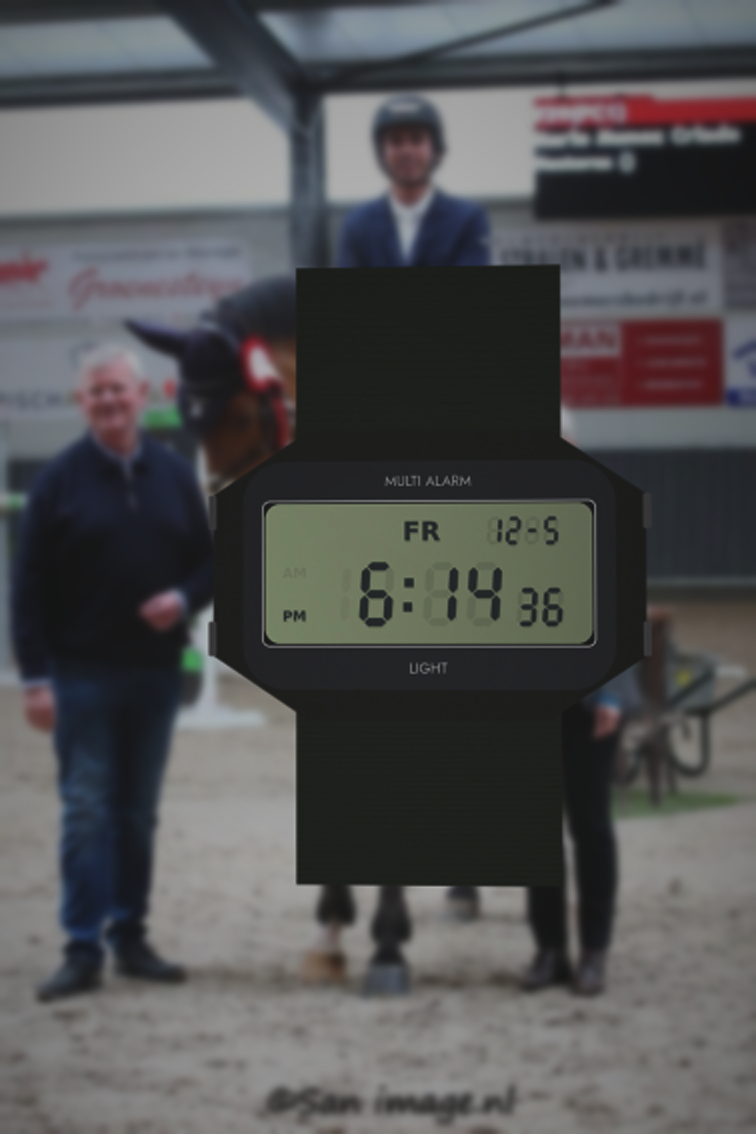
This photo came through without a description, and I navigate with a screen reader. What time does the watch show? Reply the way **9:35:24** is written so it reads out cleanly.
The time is **6:14:36**
